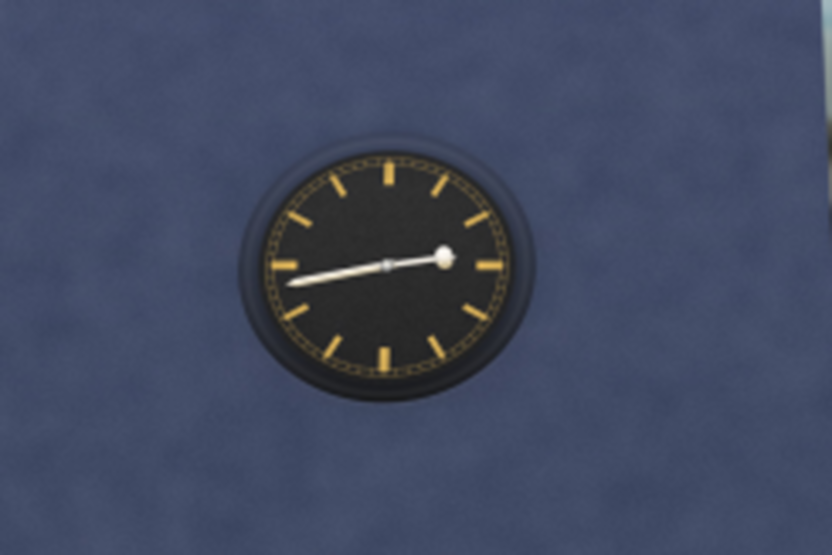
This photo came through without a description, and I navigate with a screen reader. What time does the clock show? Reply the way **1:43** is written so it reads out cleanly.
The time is **2:43**
